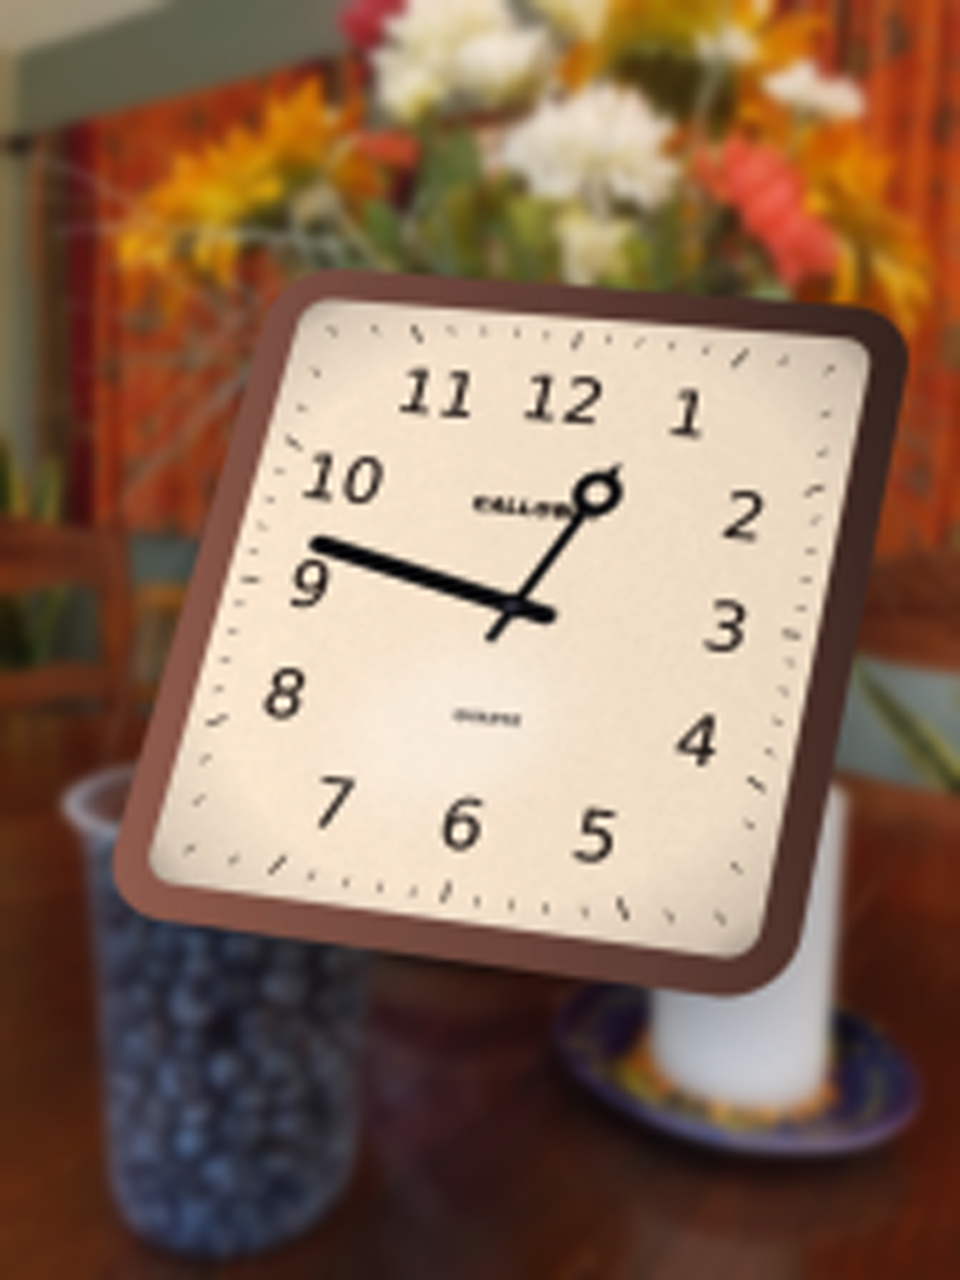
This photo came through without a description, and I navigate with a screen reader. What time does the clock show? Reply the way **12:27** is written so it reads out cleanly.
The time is **12:47**
